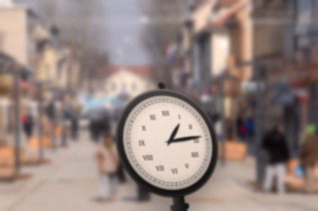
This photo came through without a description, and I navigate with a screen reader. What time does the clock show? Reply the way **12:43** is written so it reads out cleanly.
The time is **1:14**
